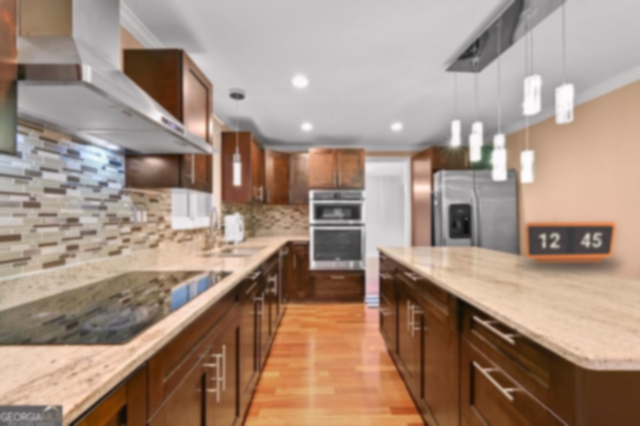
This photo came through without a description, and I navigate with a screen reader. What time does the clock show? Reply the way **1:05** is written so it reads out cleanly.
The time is **12:45**
